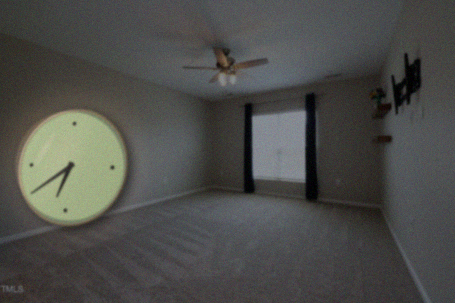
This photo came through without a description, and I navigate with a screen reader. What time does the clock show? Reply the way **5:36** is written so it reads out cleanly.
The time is **6:39**
